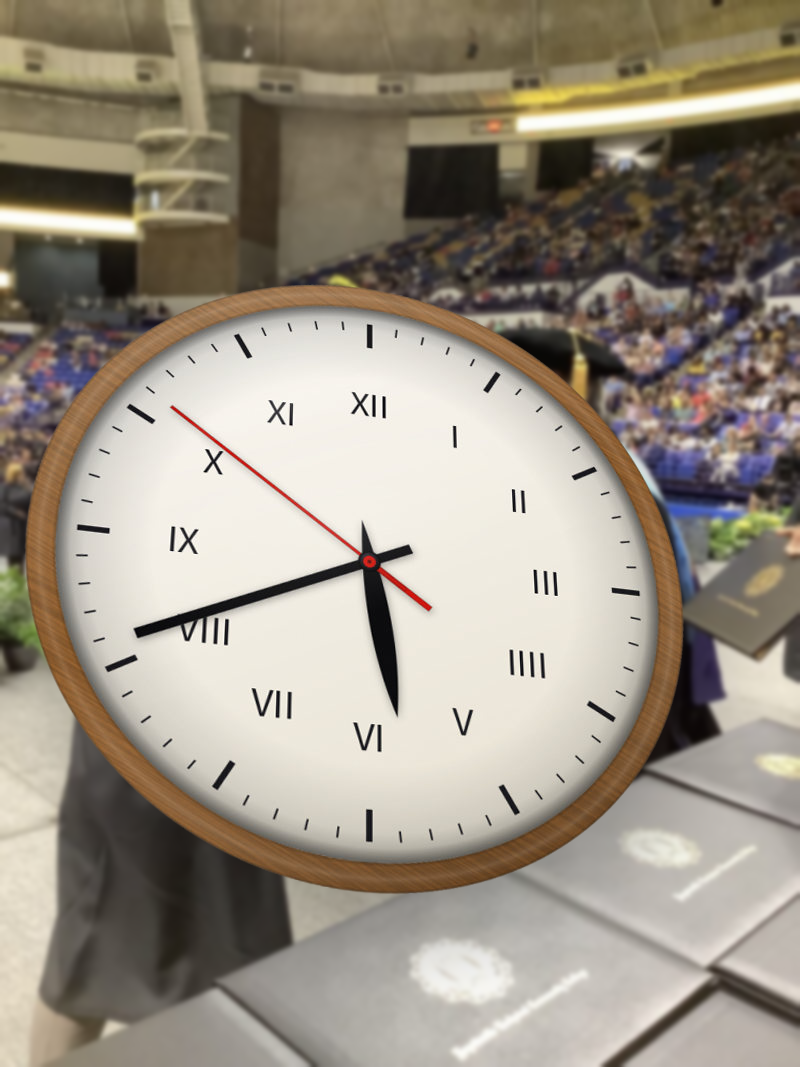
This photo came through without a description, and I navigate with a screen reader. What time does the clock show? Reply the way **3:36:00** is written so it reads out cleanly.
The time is **5:40:51**
